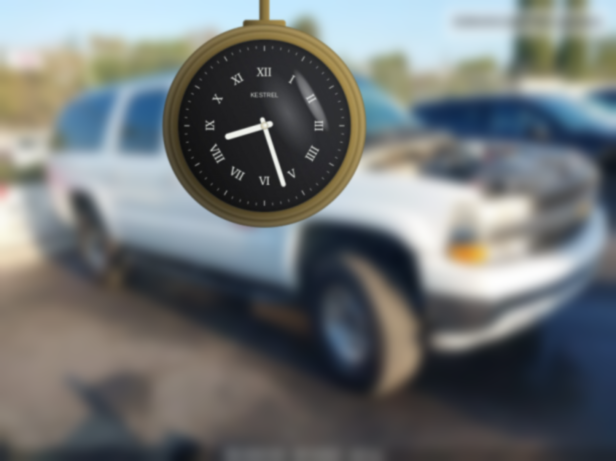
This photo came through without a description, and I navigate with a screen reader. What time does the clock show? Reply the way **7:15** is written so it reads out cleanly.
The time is **8:27**
